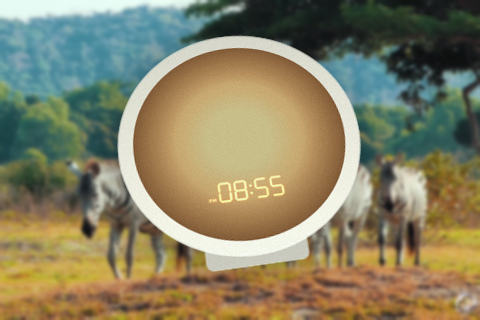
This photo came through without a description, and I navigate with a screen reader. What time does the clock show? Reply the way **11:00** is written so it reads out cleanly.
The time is **8:55**
